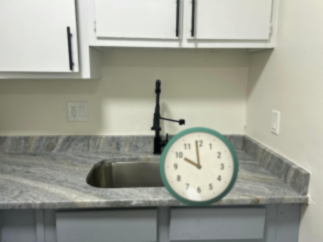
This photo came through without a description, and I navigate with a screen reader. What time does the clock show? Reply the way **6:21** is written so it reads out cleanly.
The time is **9:59**
